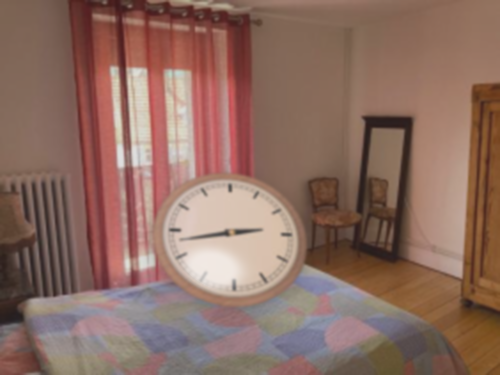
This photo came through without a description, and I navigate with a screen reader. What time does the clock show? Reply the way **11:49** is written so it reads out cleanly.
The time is **2:43**
